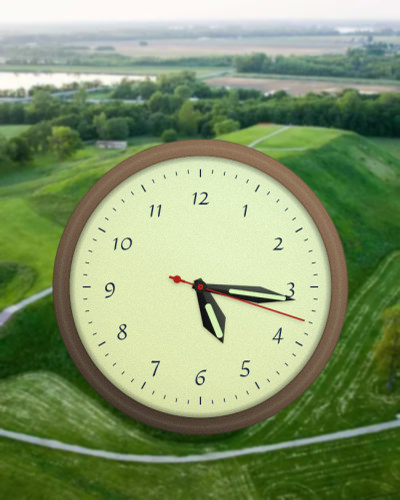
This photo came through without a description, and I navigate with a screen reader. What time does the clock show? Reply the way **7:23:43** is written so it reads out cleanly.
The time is **5:16:18**
